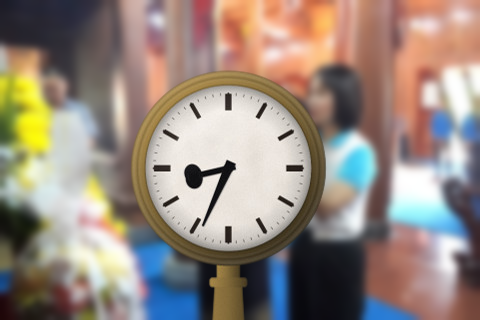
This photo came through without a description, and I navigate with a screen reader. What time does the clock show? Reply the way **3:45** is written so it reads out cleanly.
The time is **8:34**
